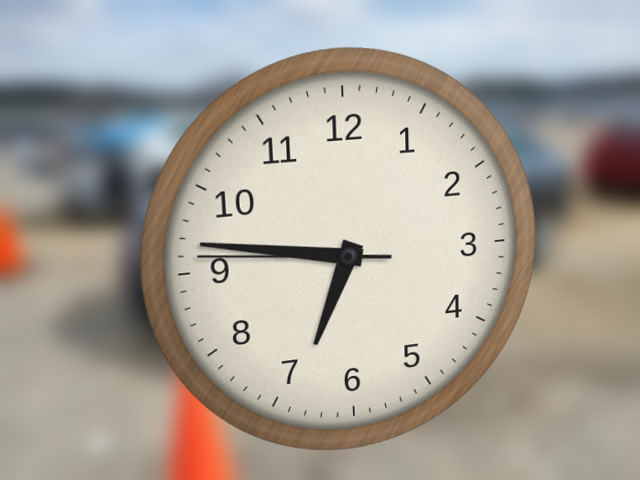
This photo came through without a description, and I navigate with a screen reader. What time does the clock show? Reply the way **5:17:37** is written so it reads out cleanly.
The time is **6:46:46**
